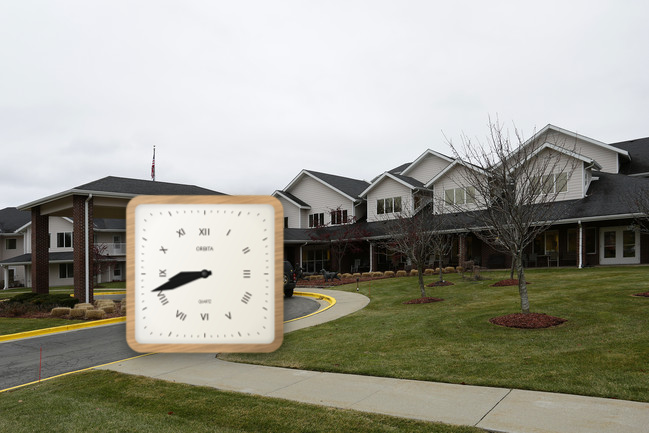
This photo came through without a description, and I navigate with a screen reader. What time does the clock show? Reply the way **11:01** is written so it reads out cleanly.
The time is **8:42**
